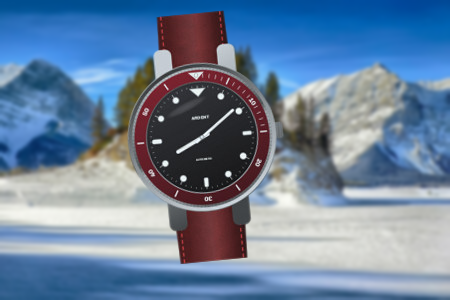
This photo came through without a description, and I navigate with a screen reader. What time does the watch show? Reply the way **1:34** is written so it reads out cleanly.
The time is **8:09**
